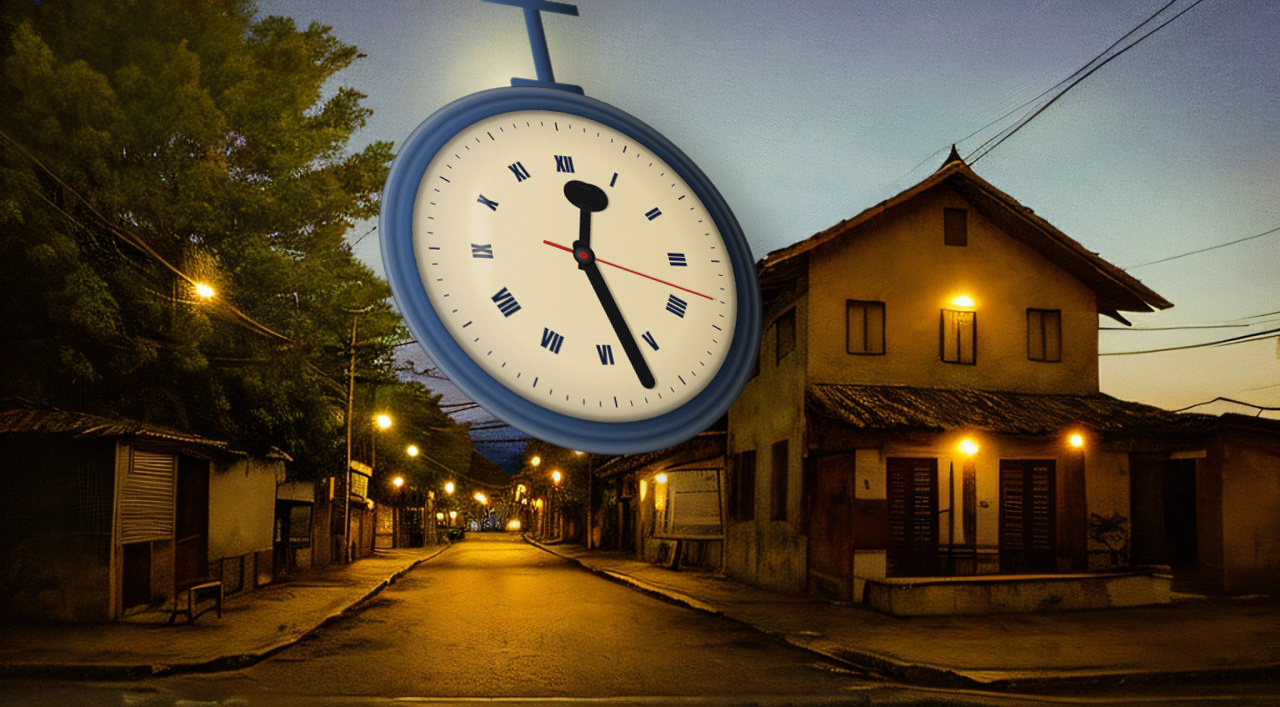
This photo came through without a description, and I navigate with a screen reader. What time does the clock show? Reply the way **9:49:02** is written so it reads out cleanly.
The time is **12:27:18**
